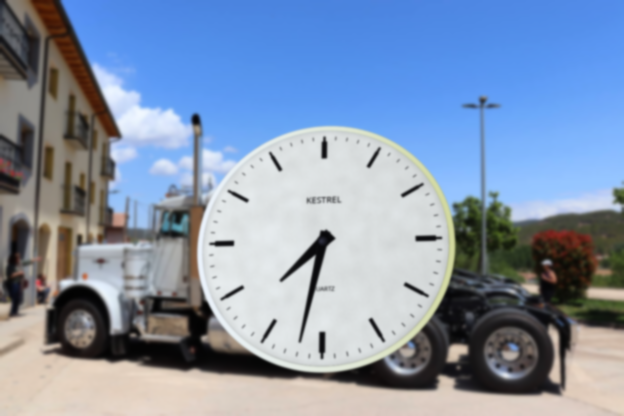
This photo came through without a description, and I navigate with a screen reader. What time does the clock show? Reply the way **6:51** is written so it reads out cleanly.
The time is **7:32**
